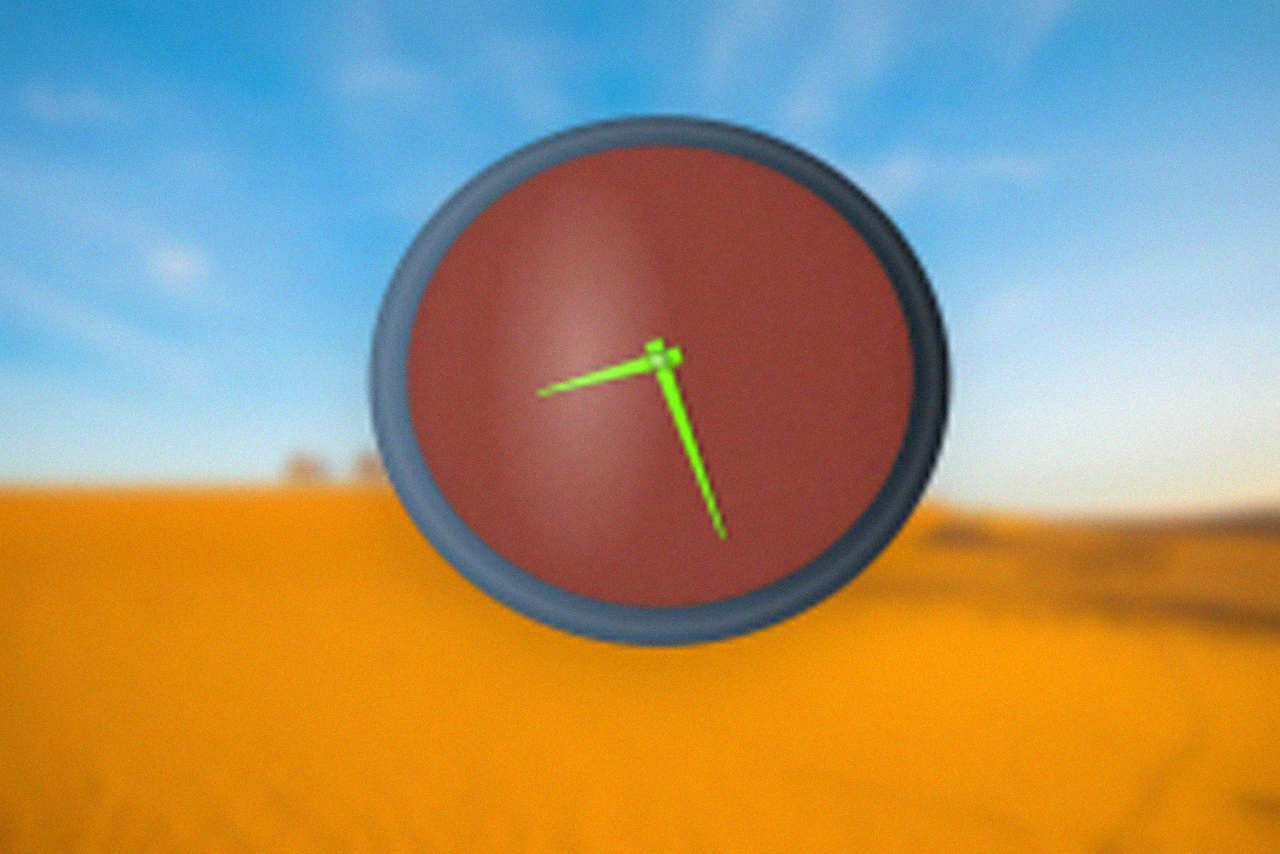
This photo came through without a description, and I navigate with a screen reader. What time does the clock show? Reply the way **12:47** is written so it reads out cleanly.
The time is **8:27**
